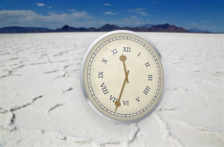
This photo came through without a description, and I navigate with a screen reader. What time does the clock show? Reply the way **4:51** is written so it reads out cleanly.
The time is **11:33**
